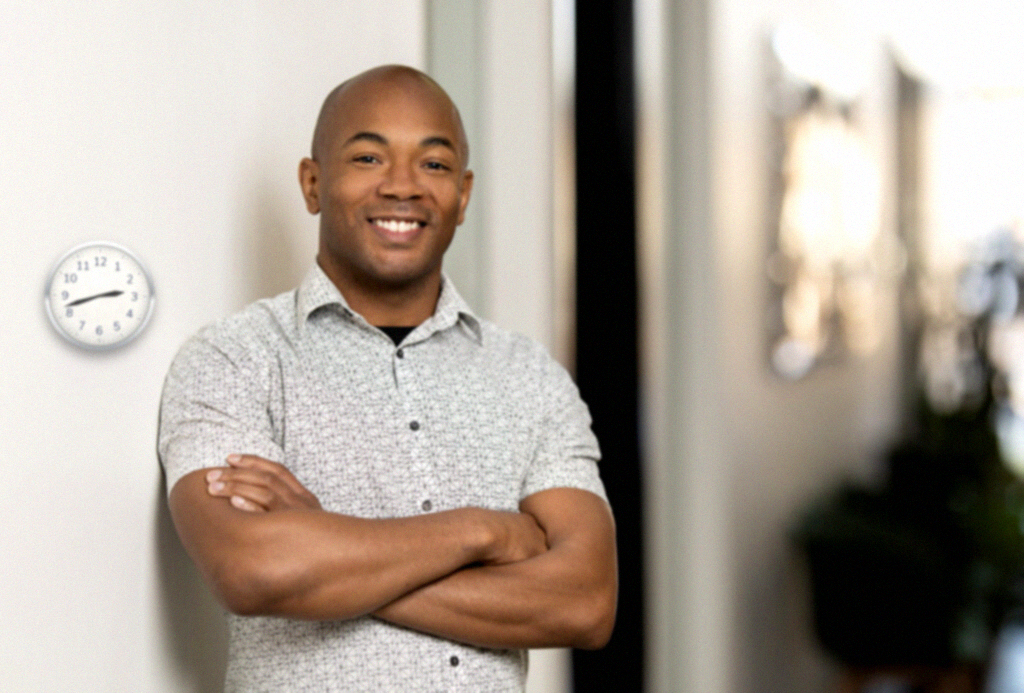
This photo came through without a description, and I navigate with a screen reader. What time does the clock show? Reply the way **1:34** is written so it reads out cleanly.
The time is **2:42**
